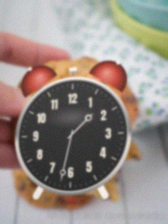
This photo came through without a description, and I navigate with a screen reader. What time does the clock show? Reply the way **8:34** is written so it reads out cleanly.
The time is **1:32**
